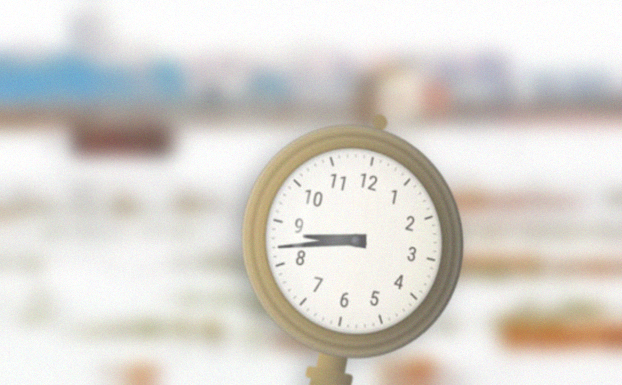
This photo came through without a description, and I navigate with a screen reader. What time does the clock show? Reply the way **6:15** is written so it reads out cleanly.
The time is **8:42**
